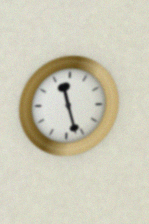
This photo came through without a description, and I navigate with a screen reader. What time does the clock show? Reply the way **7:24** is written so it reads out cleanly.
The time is **11:27**
